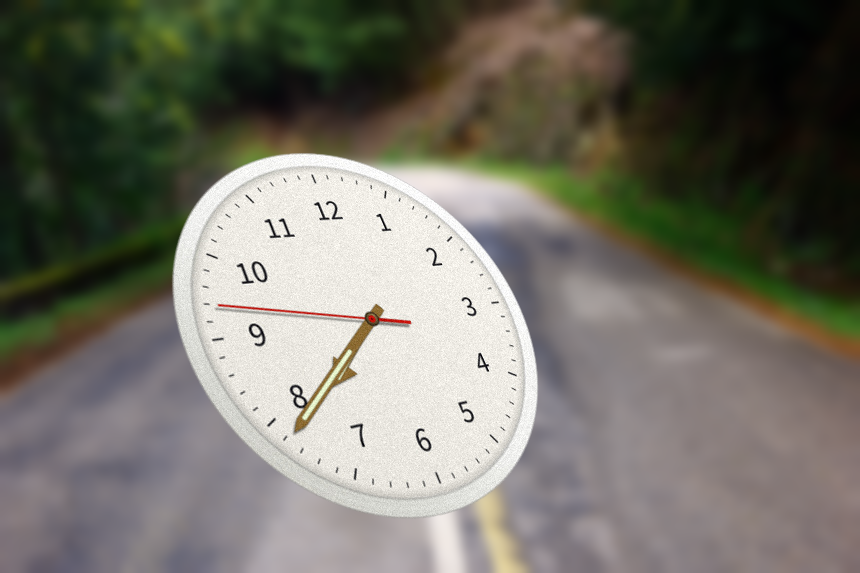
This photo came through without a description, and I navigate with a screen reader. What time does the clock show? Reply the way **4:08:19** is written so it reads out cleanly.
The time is **7:38:47**
